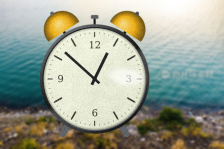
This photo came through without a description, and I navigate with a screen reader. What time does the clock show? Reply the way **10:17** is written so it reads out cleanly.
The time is **12:52**
